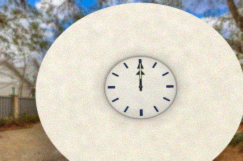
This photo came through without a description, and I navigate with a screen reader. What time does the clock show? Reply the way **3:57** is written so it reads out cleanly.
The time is **12:00**
